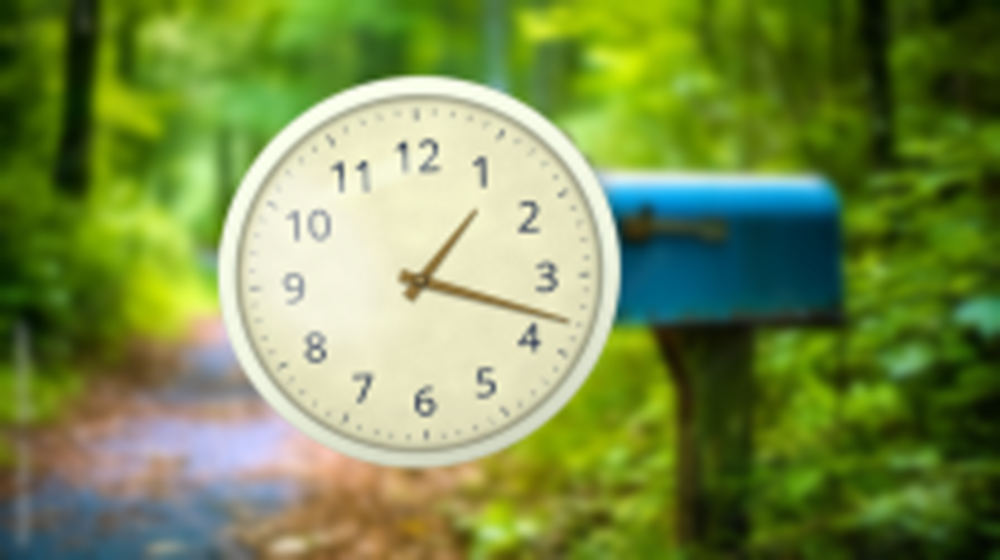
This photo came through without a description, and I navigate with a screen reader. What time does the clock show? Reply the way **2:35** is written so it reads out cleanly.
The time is **1:18**
